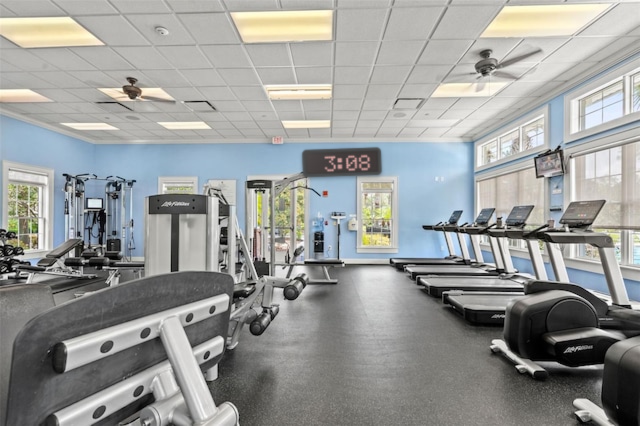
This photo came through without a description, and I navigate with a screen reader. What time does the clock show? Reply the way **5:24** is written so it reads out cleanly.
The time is **3:08**
